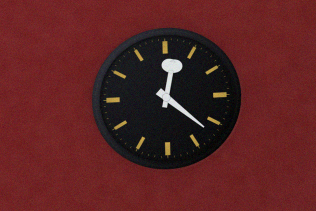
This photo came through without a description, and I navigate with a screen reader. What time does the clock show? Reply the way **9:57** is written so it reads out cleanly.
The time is **12:22**
